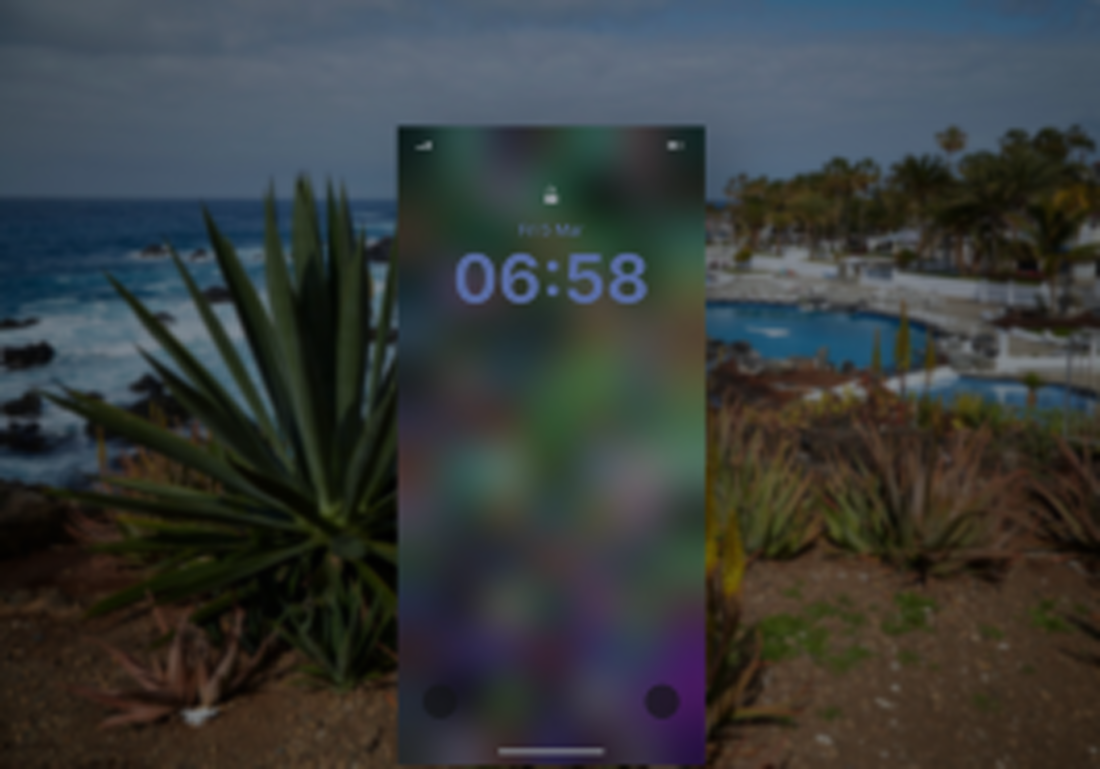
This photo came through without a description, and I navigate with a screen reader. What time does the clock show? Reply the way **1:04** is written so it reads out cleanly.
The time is **6:58**
